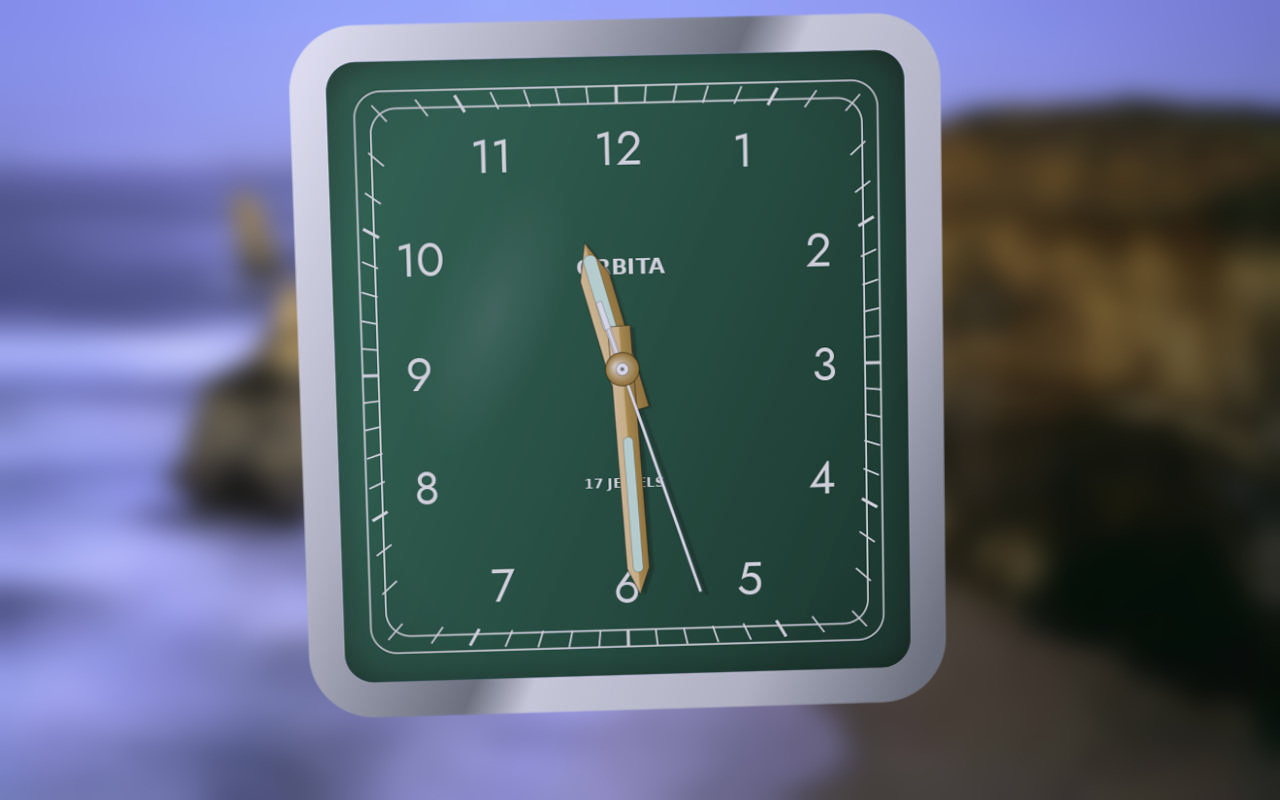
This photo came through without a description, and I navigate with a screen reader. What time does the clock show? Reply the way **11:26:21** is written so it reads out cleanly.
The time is **11:29:27**
